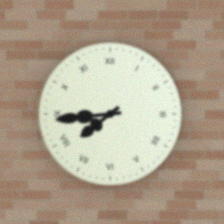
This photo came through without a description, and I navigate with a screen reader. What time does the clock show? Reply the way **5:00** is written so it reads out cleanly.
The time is **7:44**
